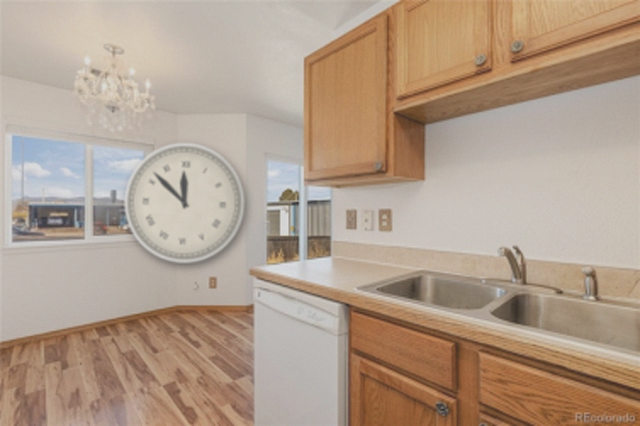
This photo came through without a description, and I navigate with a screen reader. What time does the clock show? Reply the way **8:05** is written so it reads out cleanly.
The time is **11:52**
